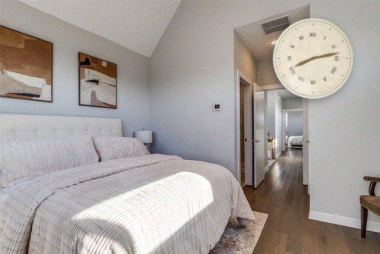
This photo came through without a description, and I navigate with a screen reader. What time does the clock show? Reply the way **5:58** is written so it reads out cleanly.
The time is **8:13**
